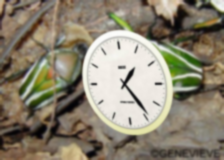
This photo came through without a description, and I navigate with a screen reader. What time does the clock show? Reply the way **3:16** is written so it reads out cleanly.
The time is **1:24**
